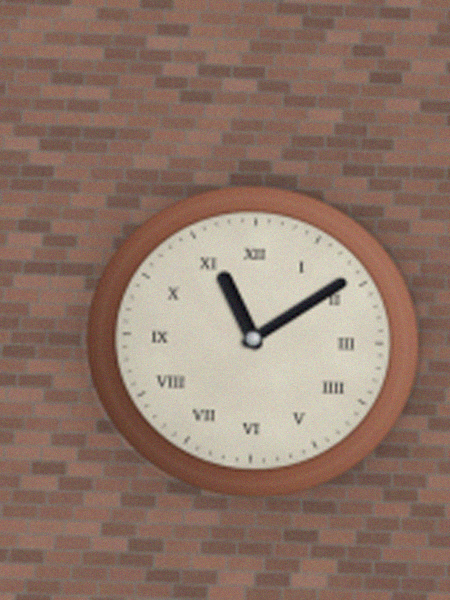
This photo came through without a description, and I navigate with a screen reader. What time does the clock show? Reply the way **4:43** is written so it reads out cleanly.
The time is **11:09**
